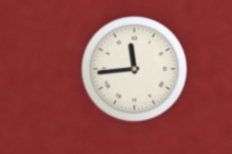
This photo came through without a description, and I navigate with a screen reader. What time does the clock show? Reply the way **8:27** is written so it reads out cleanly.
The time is **11:44**
